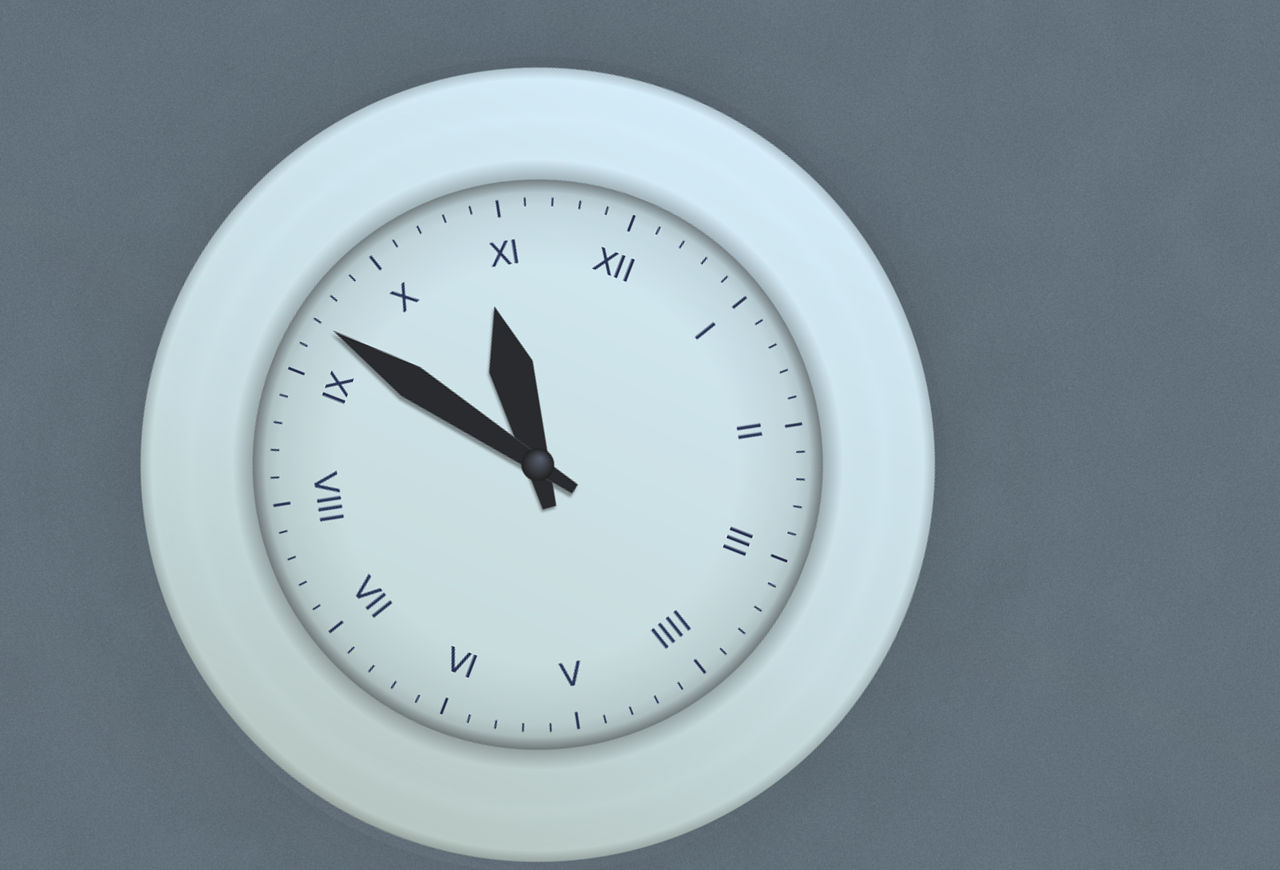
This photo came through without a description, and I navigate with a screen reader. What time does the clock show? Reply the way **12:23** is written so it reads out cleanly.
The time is **10:47**
